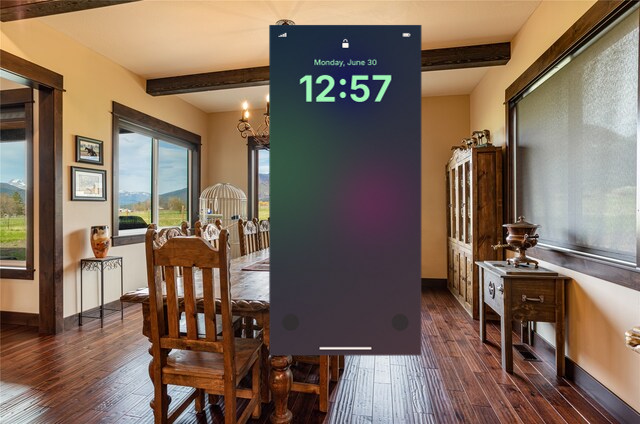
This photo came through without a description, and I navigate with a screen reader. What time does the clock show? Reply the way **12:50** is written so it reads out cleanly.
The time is **12:57**
